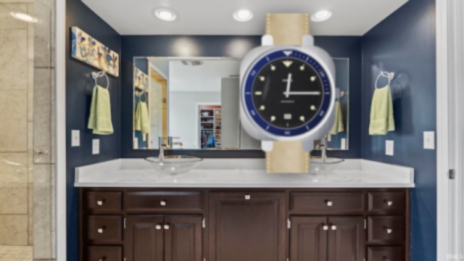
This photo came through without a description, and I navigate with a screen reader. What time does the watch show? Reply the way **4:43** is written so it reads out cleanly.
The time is **12:15**
